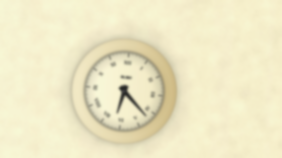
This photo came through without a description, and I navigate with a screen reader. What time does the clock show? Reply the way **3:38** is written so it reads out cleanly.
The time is **6:22**
